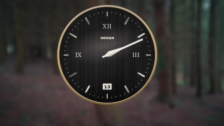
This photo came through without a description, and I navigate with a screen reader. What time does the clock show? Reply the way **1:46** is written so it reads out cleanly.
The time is **2:11**
